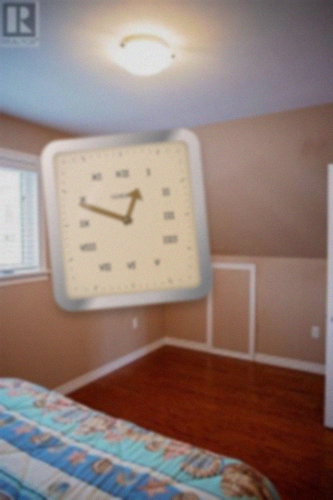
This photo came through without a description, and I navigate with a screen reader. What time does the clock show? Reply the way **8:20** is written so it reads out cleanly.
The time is **12:49**
